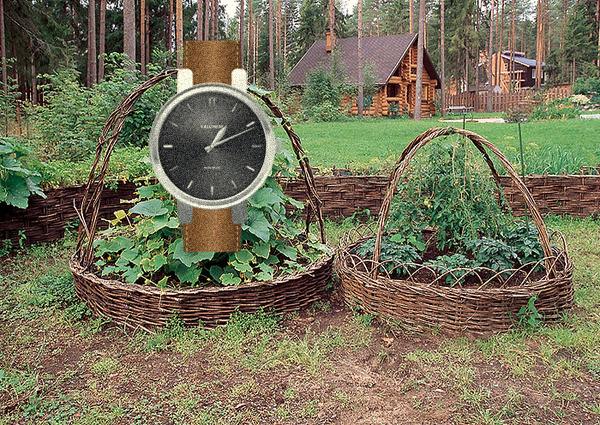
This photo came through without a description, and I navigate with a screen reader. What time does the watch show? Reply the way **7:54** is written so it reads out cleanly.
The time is **1:11**
